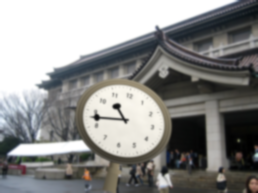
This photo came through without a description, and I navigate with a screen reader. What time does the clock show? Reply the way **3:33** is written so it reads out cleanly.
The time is **10:43**
